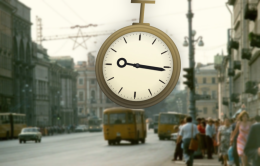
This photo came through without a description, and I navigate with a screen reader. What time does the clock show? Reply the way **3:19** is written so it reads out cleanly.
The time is **9:16**
